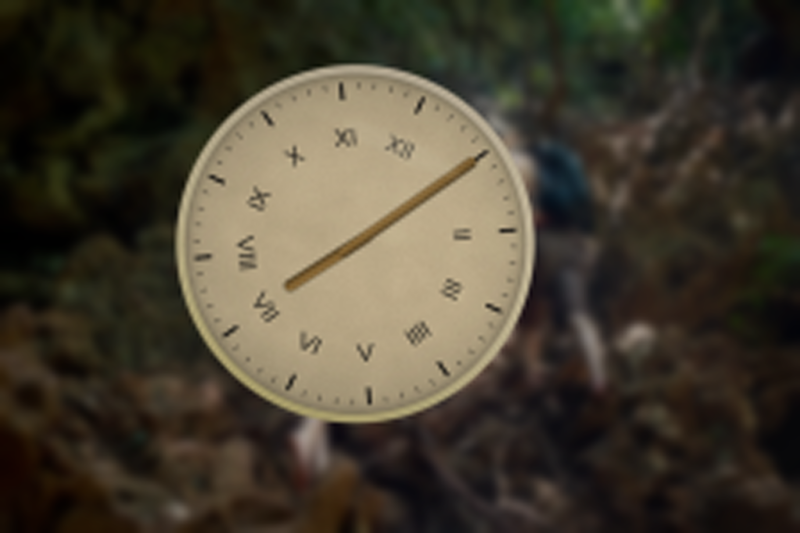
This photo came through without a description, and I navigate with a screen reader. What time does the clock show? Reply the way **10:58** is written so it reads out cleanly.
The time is **7:05**
